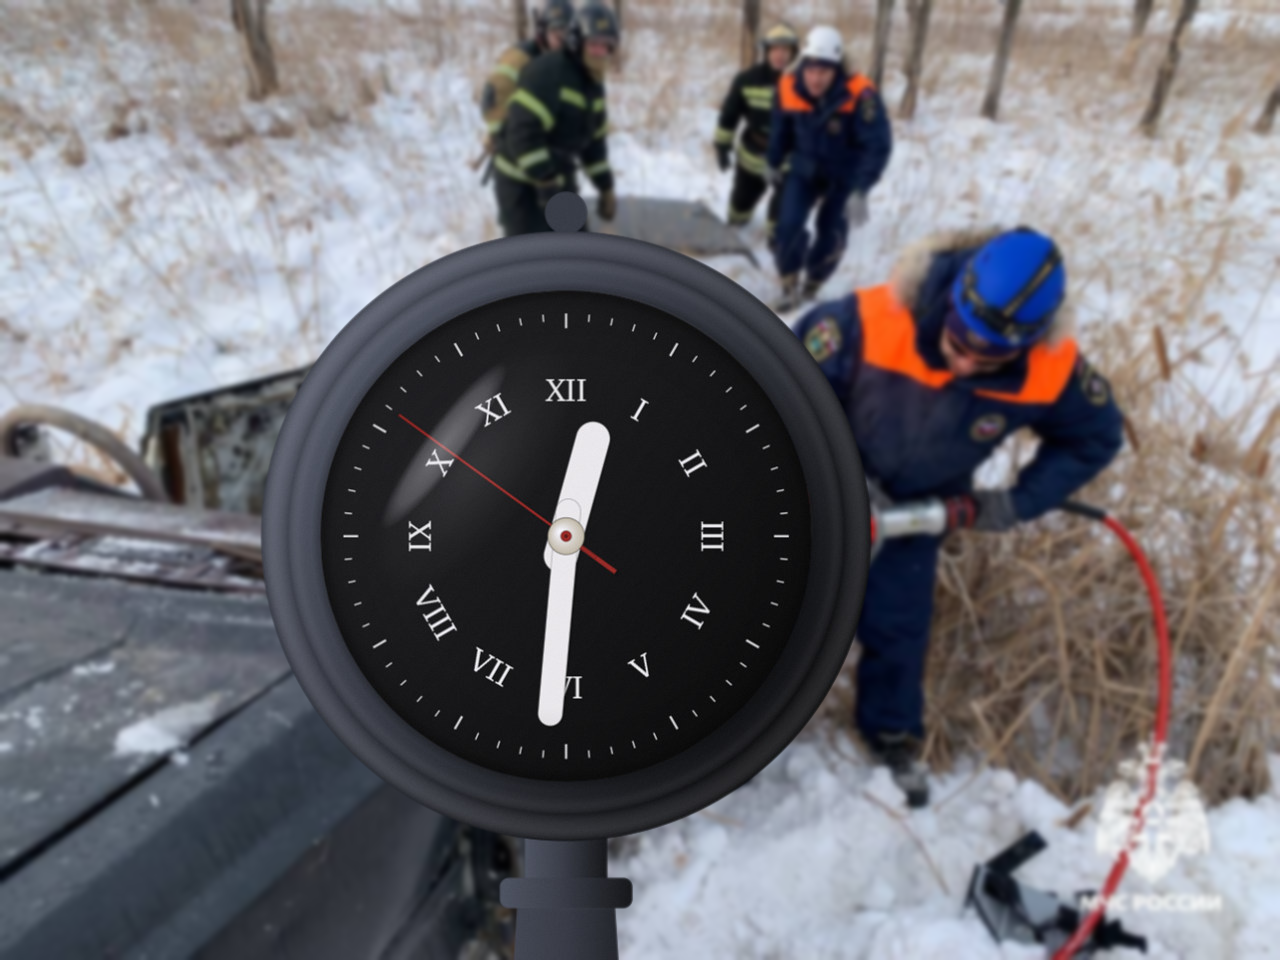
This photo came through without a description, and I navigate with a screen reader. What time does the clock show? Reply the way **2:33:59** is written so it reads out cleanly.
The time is **12:30:51**
